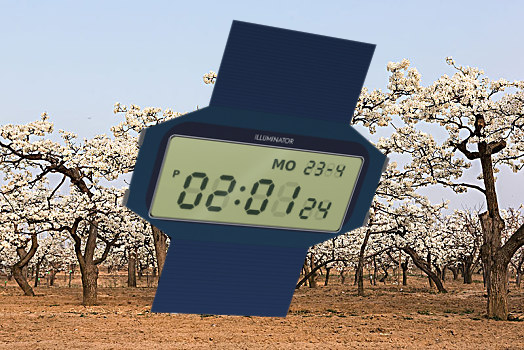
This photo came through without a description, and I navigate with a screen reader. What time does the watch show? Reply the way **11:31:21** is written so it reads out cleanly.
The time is **2:01:24**
